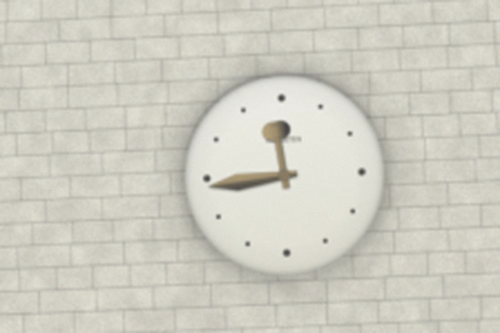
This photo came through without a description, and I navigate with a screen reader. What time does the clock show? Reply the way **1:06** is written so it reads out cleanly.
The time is **11:44**
